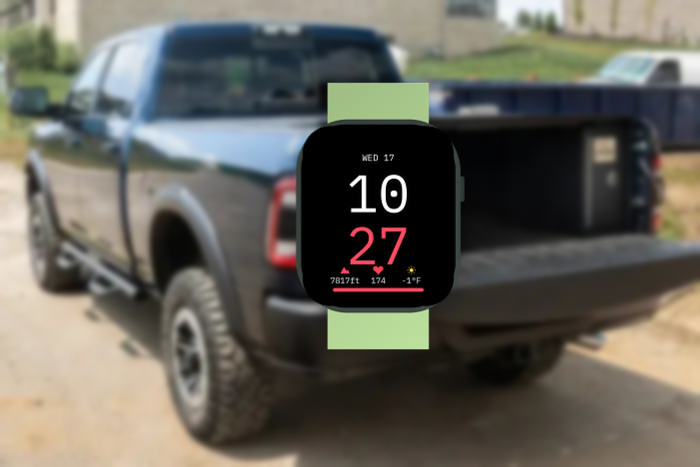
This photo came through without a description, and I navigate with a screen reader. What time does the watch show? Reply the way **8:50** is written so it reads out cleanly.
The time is **10:27**
